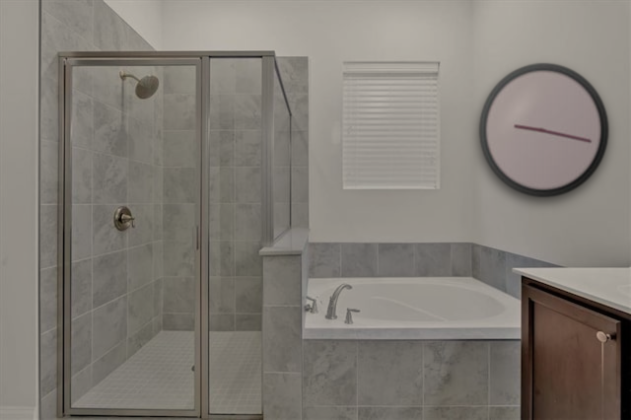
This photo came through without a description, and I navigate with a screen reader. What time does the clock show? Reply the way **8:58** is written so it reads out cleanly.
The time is **9:17**
